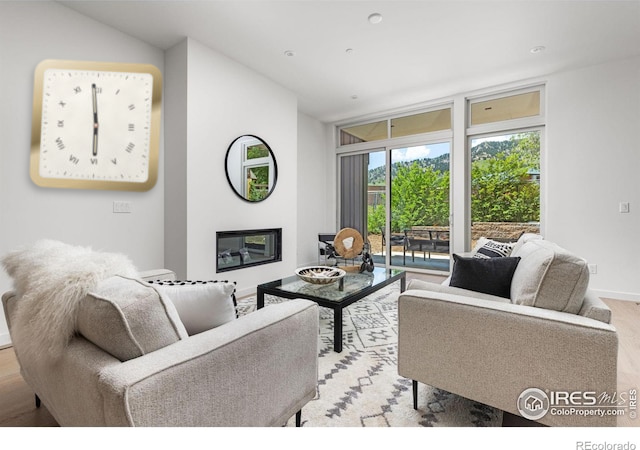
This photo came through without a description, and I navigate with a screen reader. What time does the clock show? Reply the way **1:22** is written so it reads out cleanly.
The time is **5:59**
